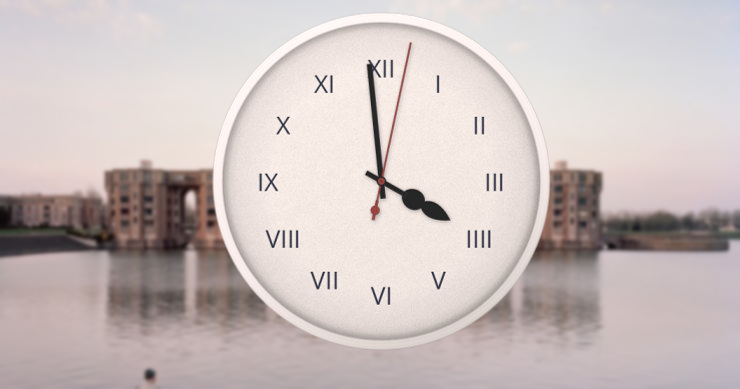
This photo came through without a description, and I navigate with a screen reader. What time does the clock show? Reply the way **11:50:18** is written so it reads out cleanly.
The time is **3:59:02**
